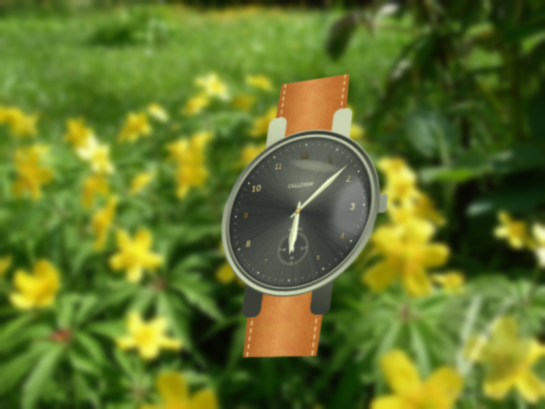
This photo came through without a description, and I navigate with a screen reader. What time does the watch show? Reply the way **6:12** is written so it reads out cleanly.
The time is **6:08**
